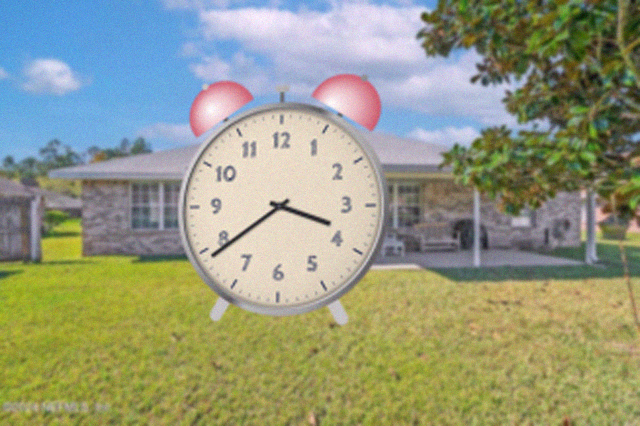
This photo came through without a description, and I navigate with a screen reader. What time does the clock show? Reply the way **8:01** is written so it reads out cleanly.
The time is **3:39**
